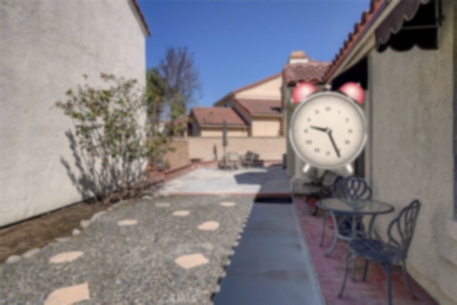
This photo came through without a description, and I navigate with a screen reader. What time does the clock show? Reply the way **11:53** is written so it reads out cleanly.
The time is **9:26**
